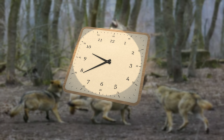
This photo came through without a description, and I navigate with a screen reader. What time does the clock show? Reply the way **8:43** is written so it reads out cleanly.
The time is **9:39**
